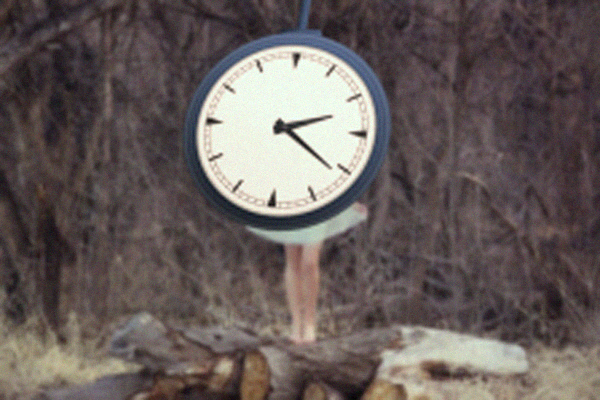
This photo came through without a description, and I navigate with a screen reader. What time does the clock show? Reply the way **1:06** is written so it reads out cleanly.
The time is **2:21**
